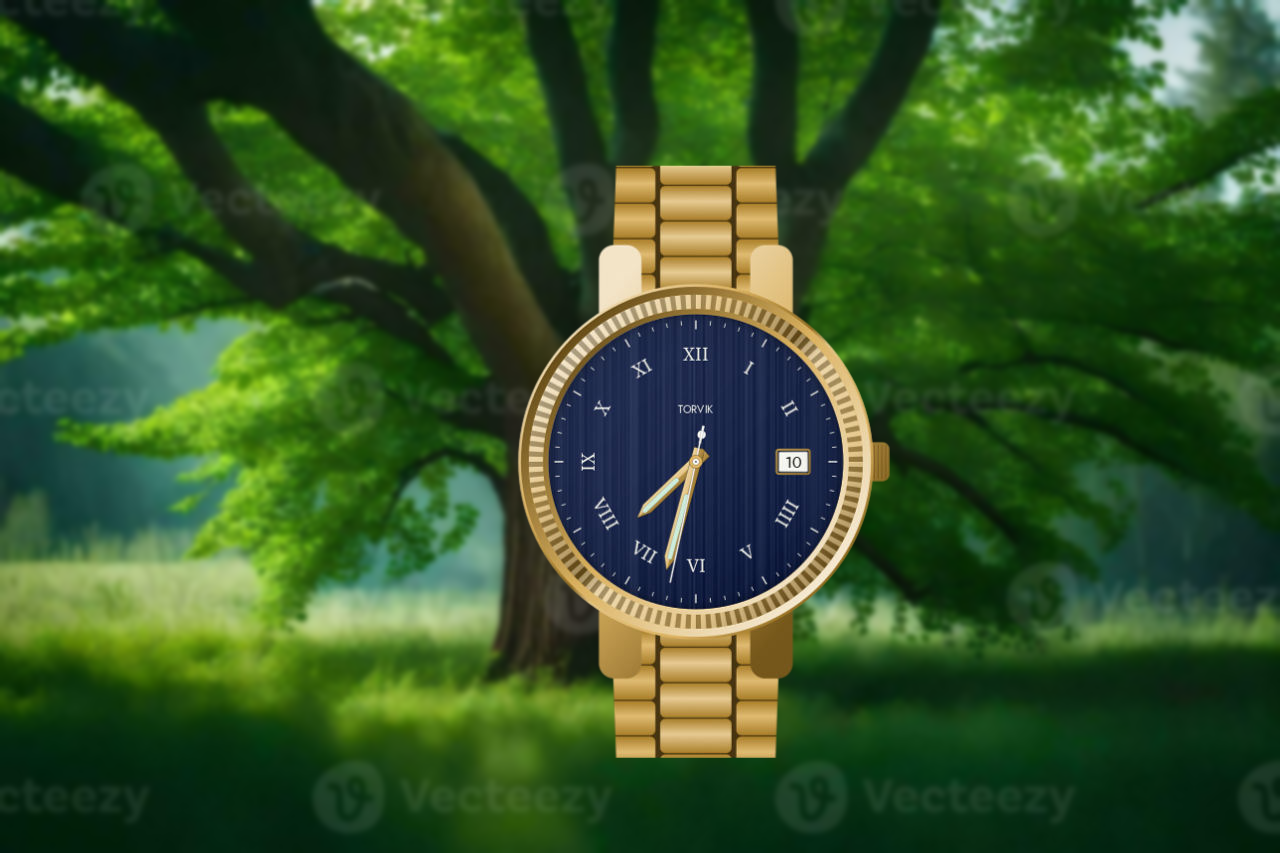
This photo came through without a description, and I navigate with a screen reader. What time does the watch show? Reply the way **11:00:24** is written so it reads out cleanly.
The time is **7:32:32**
